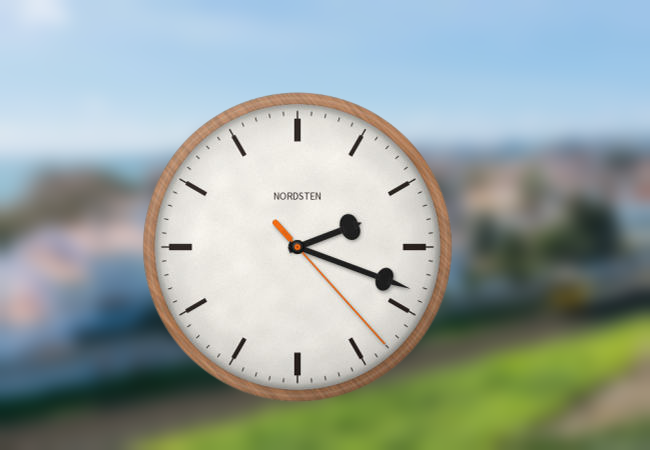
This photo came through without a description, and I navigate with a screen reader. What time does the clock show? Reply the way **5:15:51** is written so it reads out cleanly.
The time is **2:18:23**
